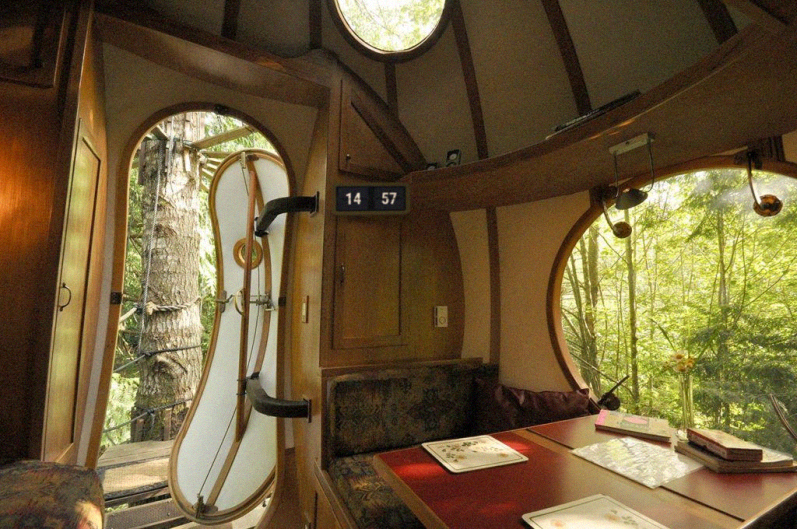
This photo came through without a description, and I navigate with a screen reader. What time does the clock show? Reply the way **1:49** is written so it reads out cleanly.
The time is **14:57**
